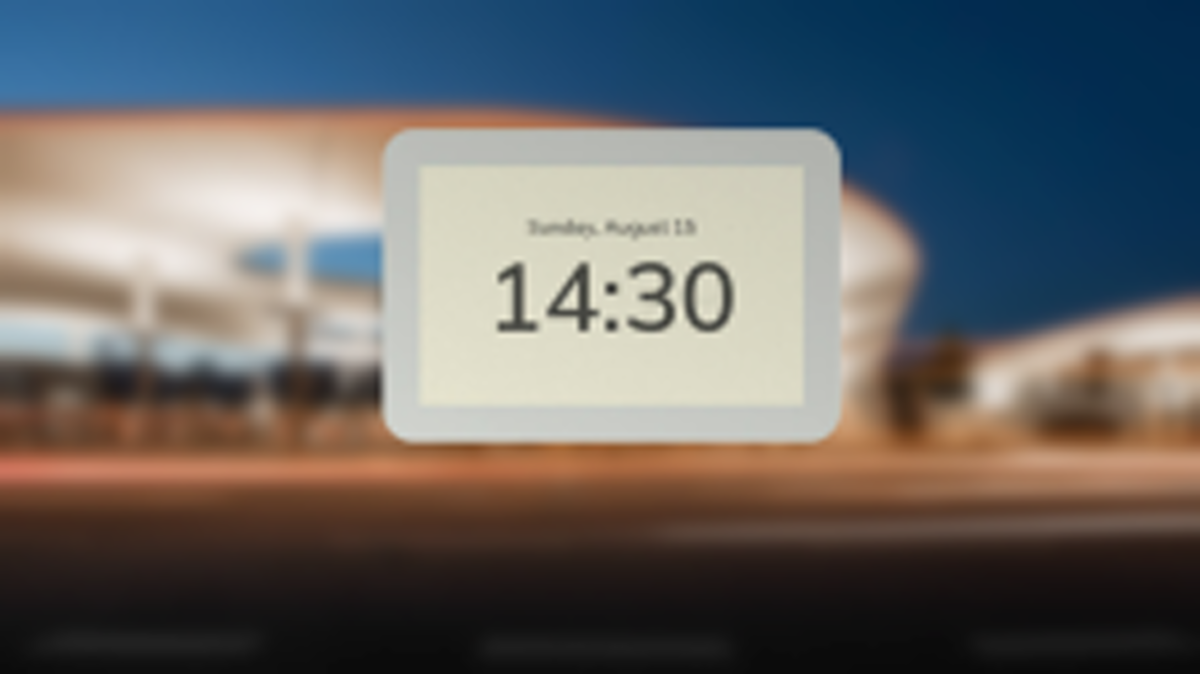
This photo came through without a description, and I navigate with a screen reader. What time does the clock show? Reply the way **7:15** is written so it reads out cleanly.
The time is **14:30**
